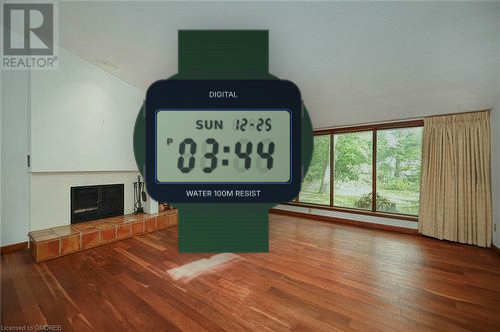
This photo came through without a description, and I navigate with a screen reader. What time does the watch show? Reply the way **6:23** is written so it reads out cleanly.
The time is **3:44**
